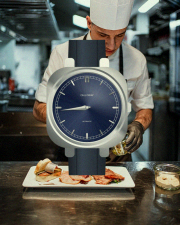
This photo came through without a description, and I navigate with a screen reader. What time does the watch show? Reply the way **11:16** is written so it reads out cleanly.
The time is **8:44**
